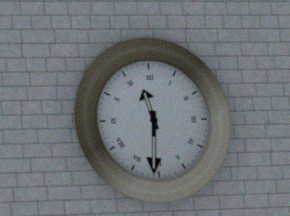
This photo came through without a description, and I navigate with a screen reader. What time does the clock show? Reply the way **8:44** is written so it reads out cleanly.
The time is **11:31**
